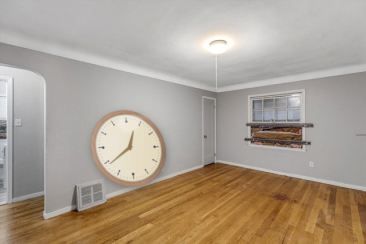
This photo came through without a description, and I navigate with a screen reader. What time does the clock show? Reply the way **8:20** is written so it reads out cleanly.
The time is **12:39**
